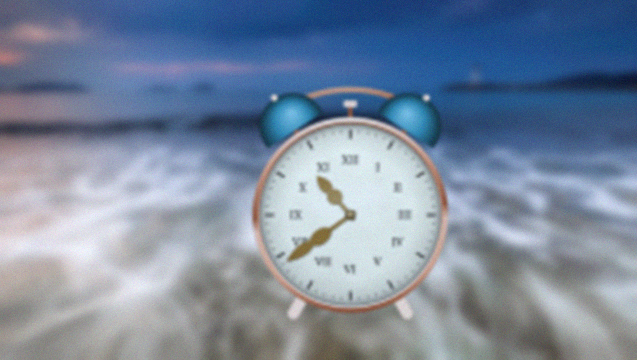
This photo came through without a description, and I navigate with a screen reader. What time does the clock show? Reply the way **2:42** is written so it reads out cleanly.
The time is **10:39**
